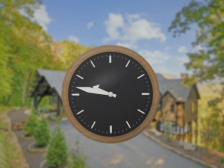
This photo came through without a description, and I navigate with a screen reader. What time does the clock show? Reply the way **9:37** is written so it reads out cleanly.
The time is **9:47**
